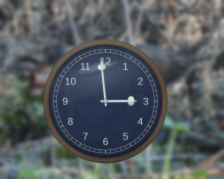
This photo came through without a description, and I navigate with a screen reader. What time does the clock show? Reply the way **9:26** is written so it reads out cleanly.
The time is **2:59**
